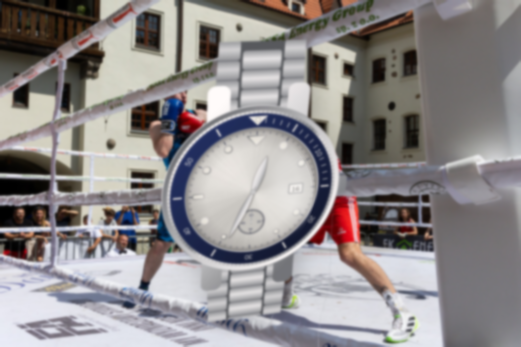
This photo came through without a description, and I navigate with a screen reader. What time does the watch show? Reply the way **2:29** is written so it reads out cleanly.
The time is **12:34**
